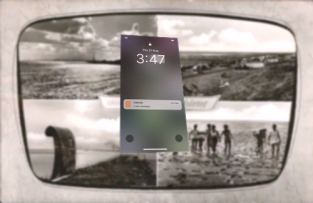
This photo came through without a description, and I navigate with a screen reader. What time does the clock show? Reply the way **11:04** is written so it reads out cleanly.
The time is **3:47**
